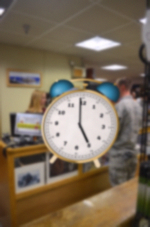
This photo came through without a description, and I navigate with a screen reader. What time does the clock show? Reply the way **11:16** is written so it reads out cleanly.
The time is **4:59**
